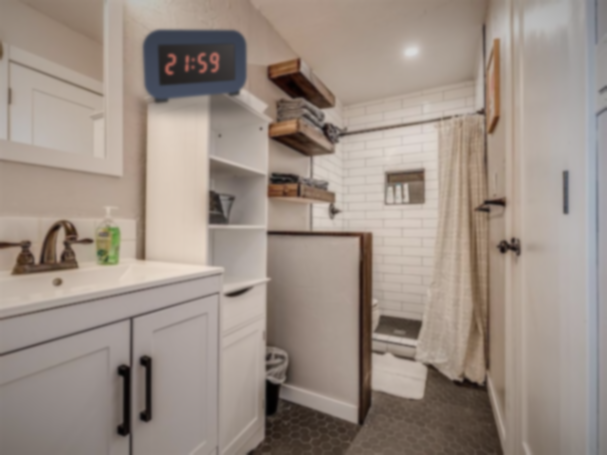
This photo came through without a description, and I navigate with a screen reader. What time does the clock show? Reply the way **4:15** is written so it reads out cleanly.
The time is **21:59**
